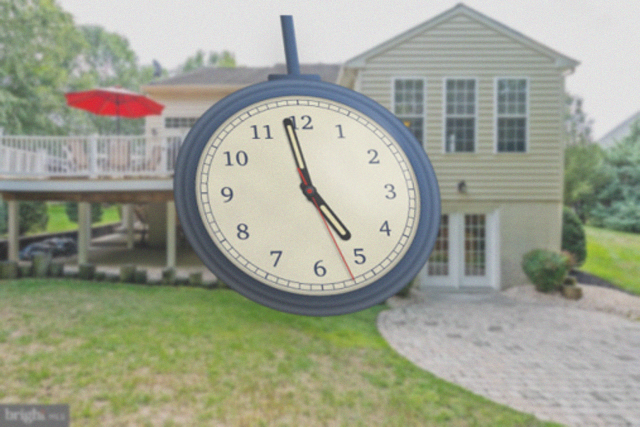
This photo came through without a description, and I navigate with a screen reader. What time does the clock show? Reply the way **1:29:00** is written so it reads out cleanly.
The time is **4:58:27**
